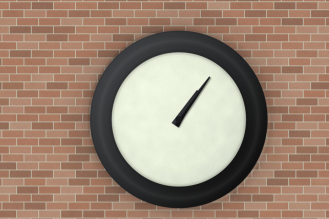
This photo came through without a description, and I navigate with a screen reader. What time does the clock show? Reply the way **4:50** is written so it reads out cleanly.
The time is **1:06**
